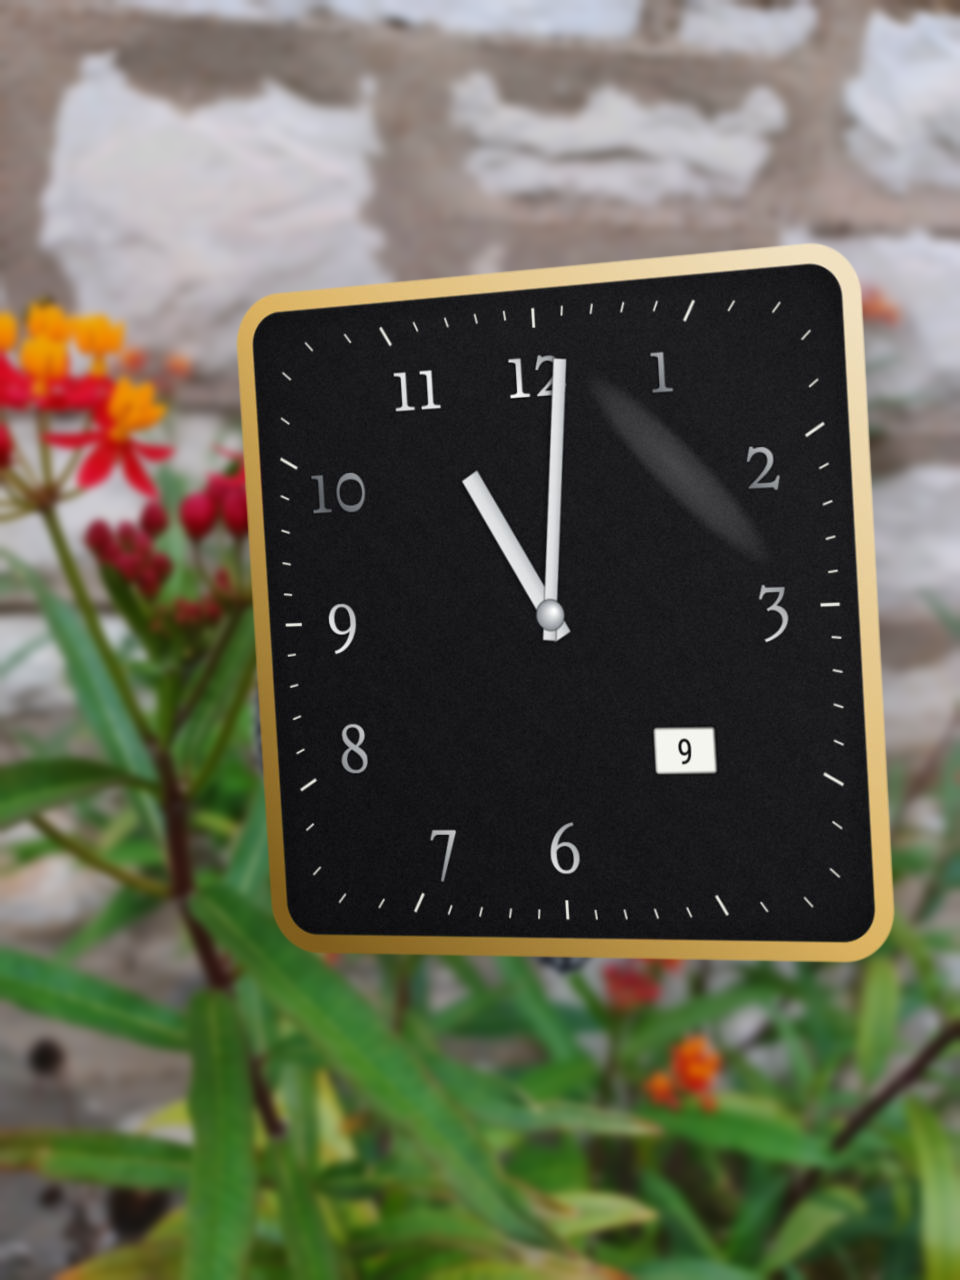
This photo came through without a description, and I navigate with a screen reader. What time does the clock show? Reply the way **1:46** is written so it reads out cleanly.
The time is **11:01**
